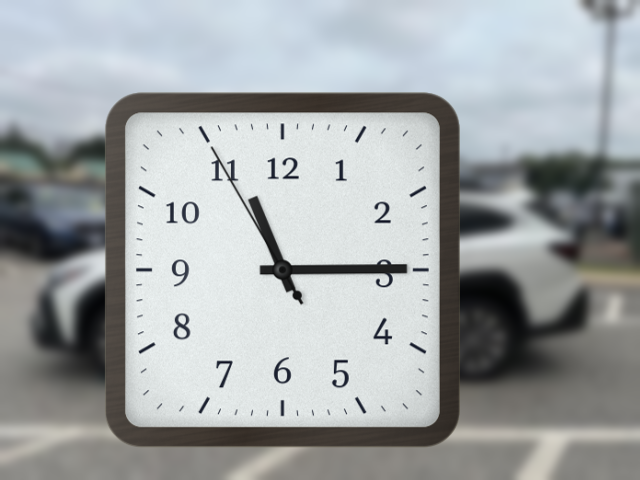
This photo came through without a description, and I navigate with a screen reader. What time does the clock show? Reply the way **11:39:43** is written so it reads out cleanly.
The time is **11:14:55**
